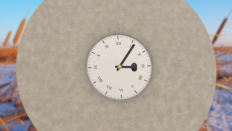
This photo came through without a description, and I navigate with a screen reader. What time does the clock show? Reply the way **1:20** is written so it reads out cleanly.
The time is **3:06**
